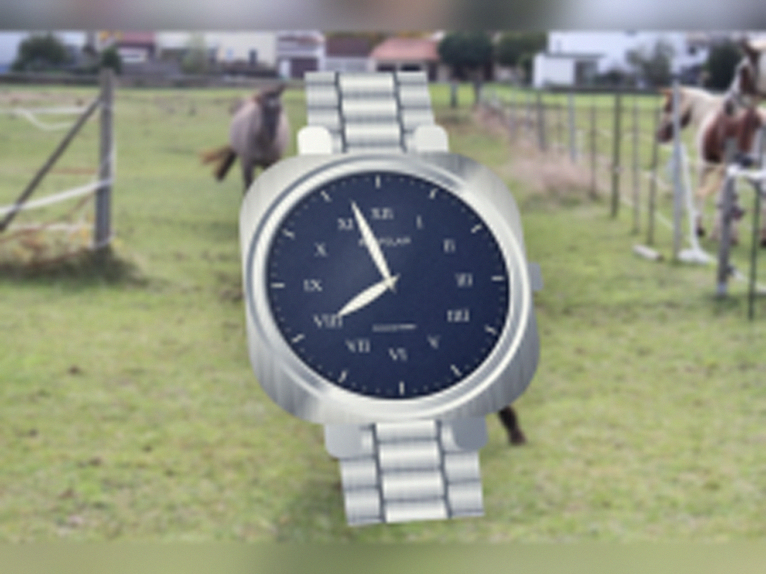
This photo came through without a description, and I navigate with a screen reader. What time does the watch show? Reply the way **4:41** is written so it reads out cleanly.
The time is **7:57**
